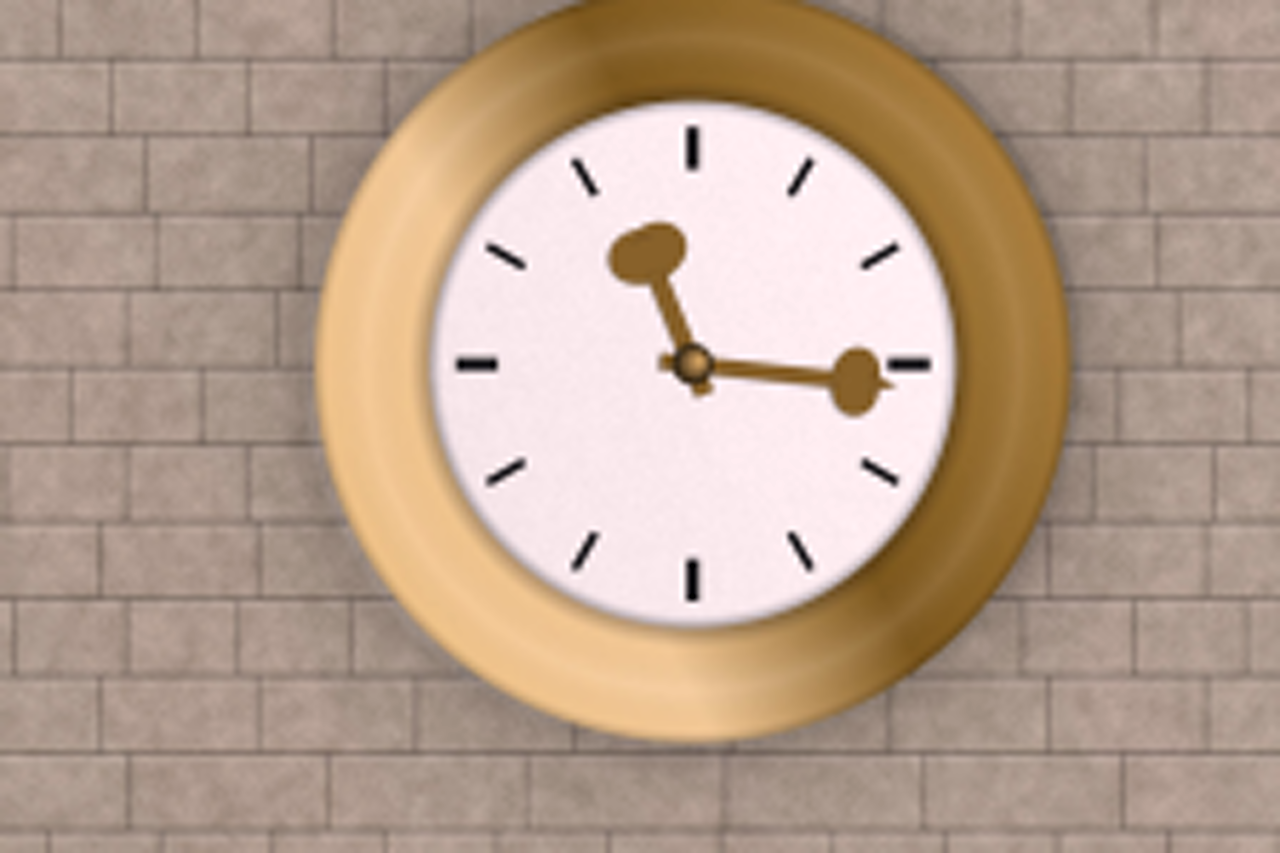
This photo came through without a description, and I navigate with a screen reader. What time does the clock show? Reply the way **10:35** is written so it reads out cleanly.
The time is **11:16**
